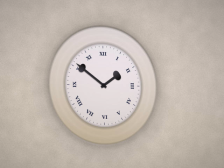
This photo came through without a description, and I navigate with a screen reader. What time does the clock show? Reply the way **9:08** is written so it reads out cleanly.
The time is **1:51**
